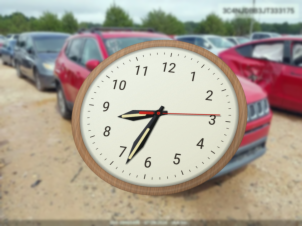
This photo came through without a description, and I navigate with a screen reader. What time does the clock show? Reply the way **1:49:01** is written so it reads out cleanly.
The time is **8:33:14**
